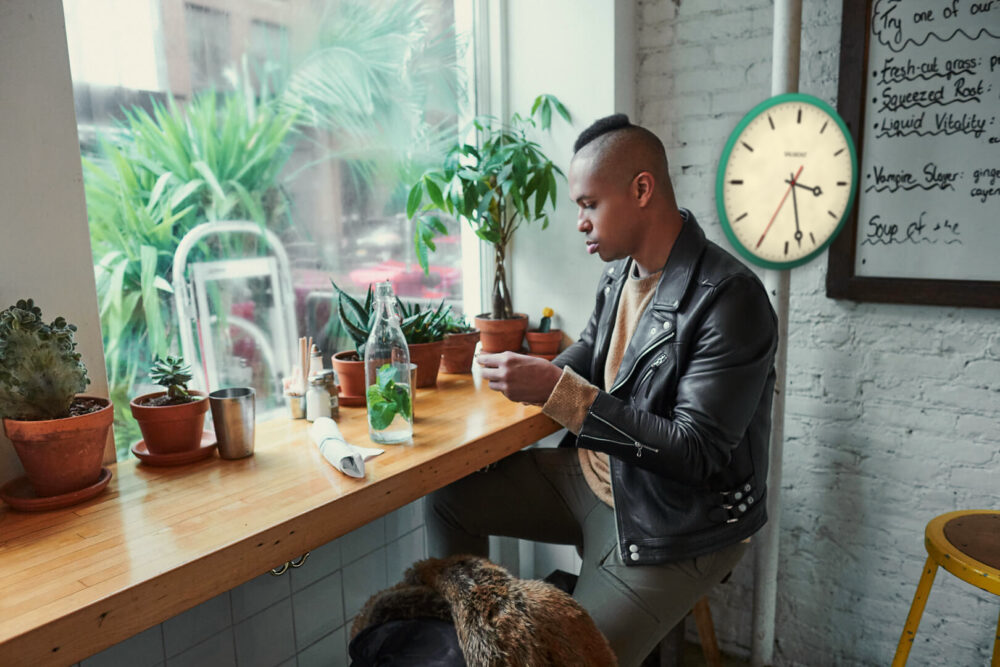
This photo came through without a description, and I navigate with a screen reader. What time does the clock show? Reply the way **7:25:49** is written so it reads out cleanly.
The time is **3:27:35**
